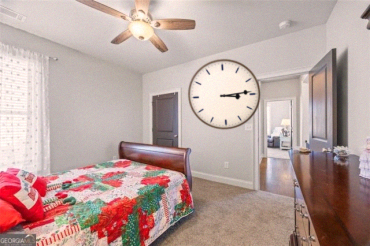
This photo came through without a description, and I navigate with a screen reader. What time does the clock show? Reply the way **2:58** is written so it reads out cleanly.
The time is **3:14**
